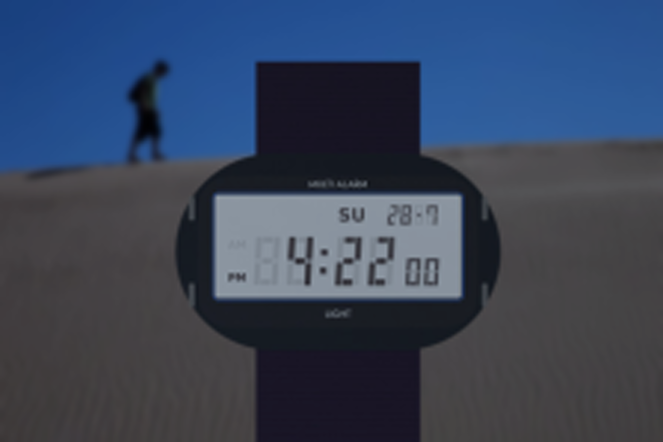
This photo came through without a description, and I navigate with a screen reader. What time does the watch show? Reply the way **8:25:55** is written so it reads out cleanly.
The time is **4:22:00**
